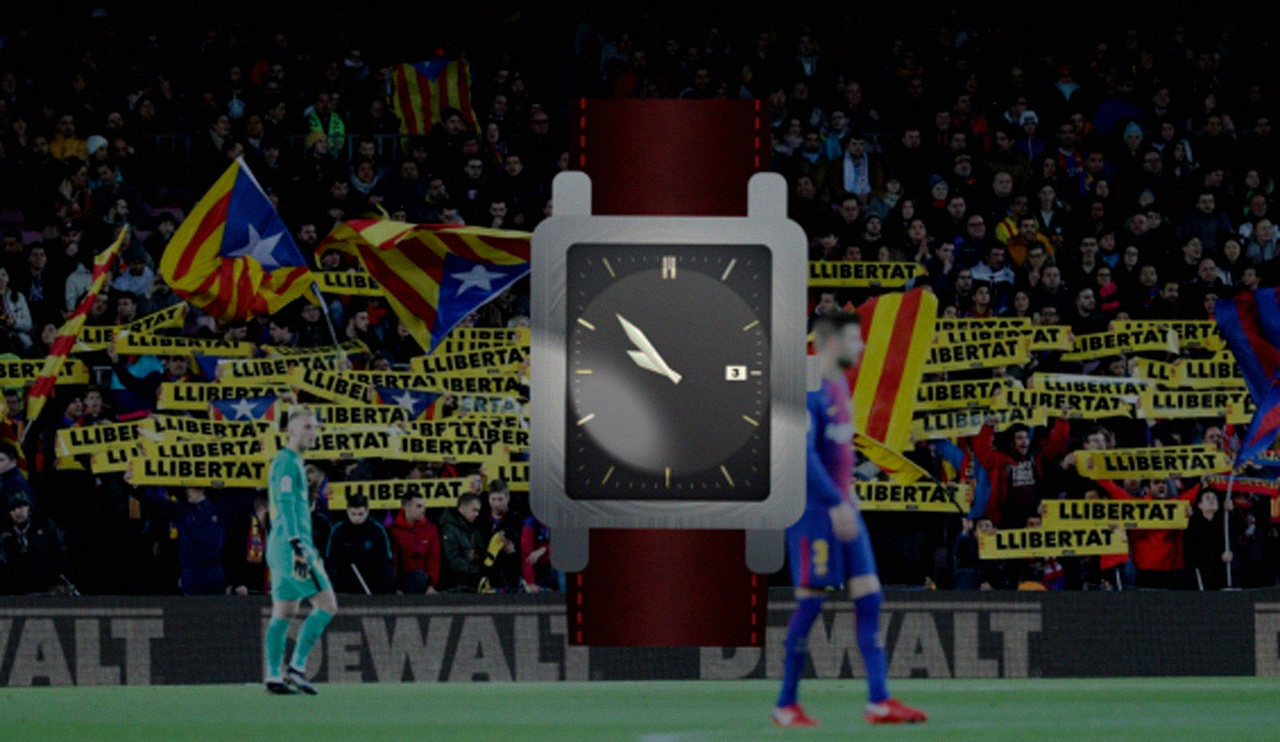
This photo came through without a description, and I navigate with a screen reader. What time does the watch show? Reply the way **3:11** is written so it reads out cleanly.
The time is **9:53**
